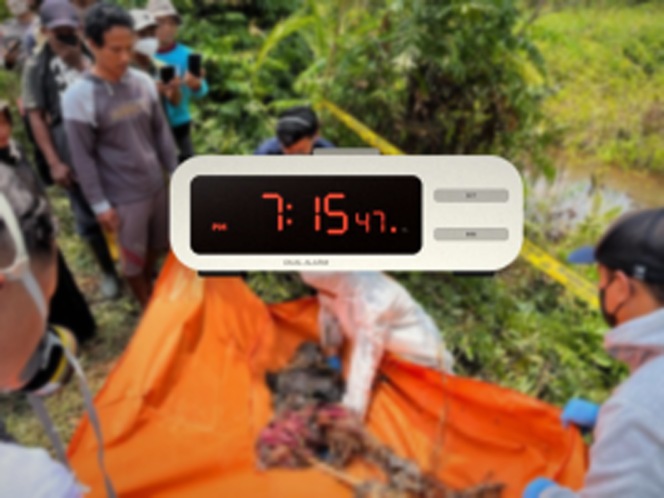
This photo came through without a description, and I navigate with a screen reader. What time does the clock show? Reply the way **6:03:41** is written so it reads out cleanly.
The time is **7:15:47**
